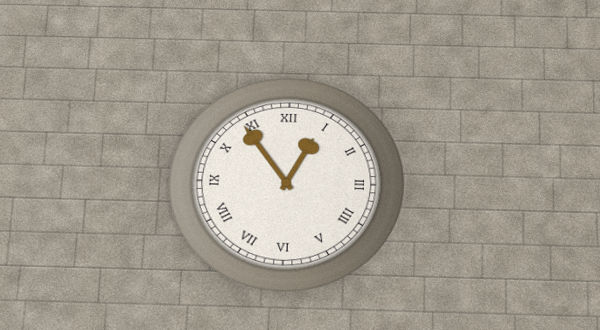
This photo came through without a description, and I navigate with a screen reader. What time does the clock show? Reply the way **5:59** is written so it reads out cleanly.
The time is **12:54**
